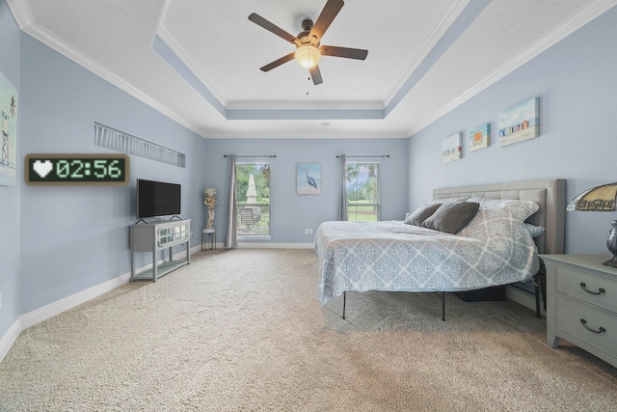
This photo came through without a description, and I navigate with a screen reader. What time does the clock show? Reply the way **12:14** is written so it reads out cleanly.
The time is **2:56**
